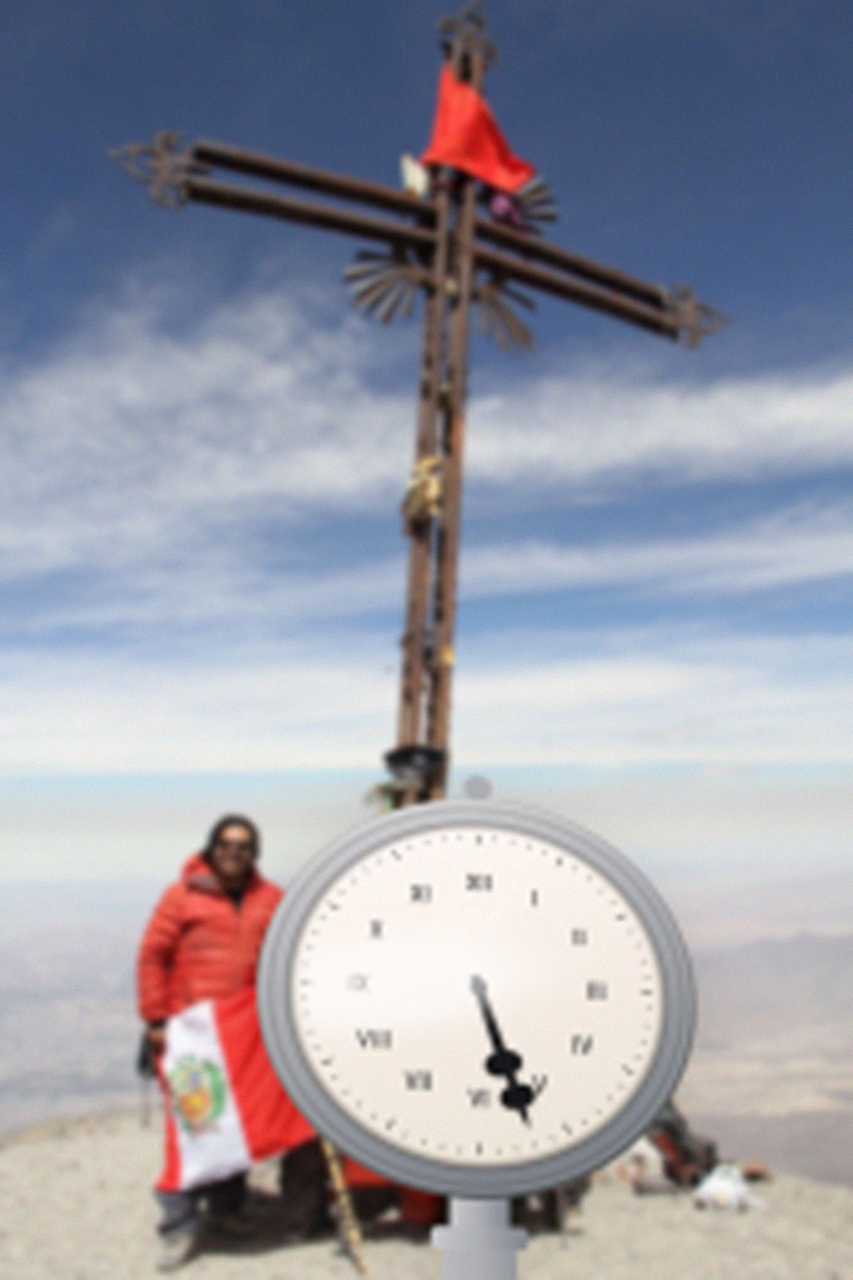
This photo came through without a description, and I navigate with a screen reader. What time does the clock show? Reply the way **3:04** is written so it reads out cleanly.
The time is **5:27**
